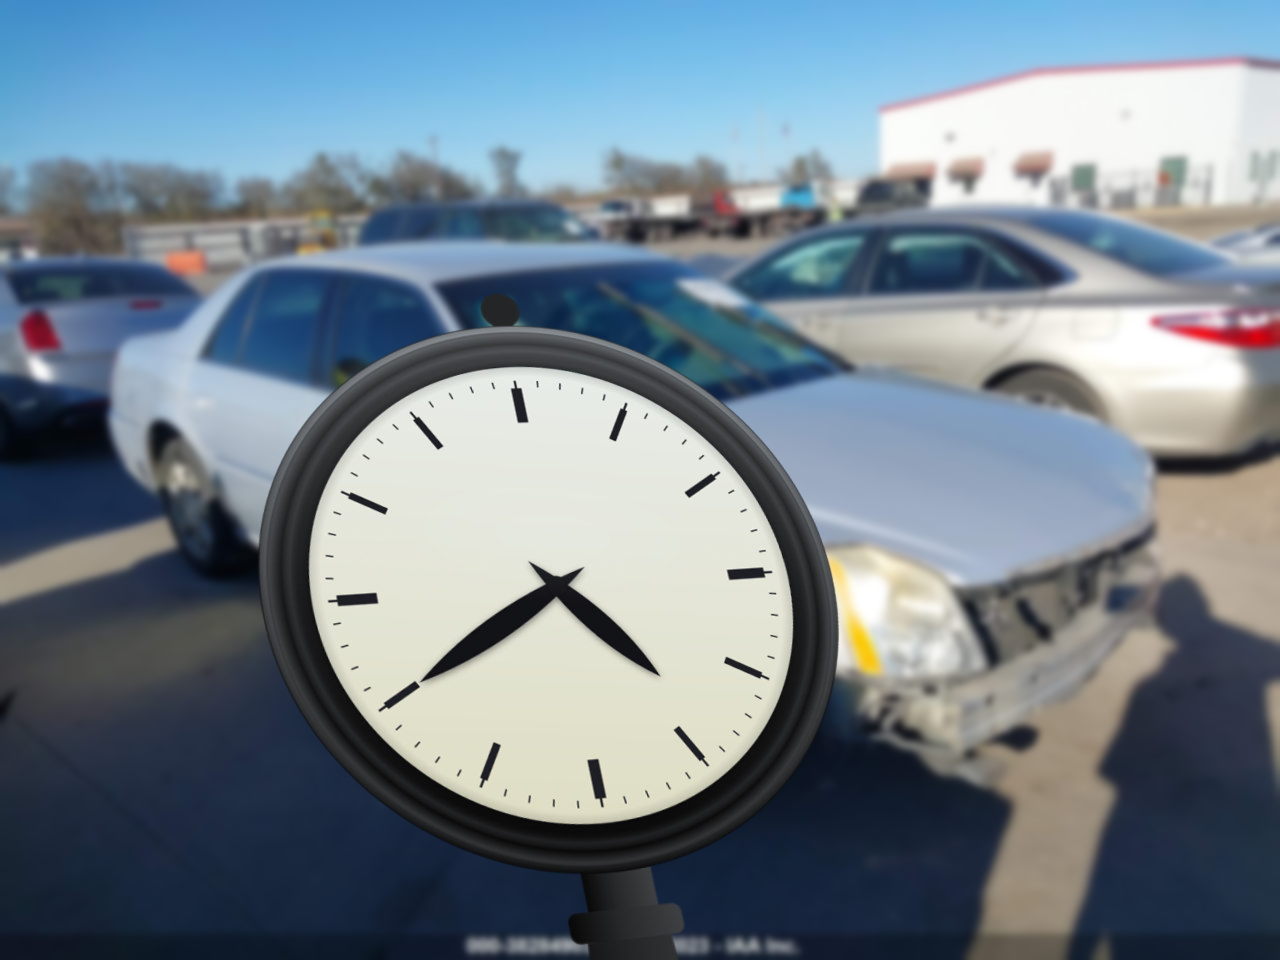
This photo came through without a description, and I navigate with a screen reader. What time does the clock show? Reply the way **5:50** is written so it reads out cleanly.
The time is **4:40**
